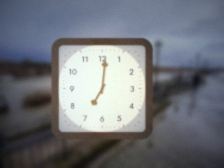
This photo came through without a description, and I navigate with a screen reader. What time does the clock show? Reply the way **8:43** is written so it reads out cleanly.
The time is **7:01**
